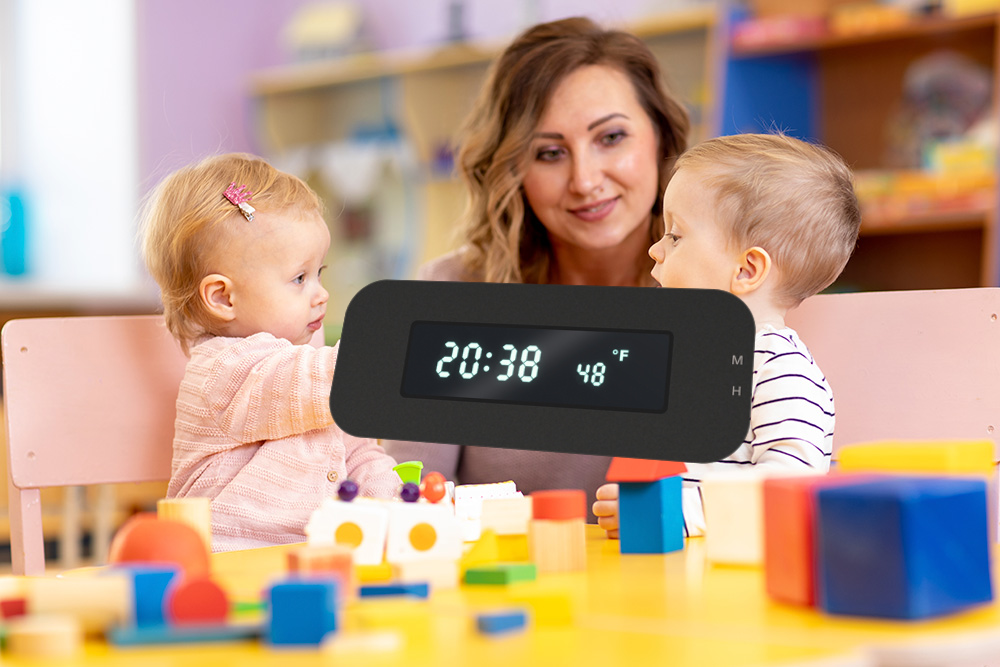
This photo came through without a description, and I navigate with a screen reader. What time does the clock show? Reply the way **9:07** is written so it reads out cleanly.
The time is **20:38**
